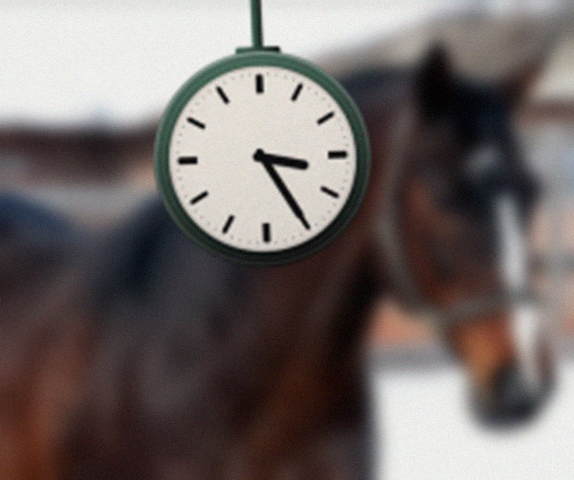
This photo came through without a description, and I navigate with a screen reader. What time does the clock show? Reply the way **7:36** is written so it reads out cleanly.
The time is **3:25**
